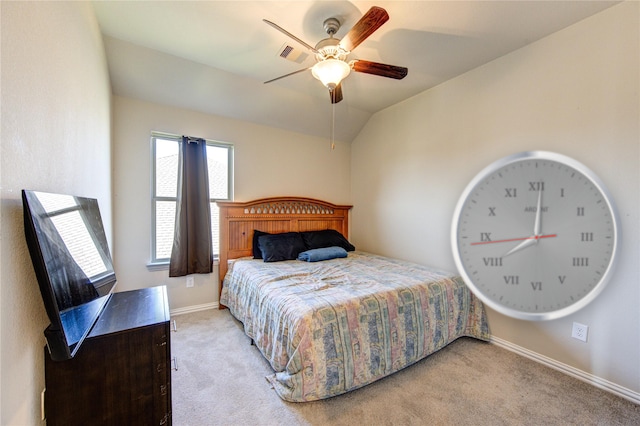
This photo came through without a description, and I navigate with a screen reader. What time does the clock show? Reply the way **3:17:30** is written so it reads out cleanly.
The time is **8:00:44**
